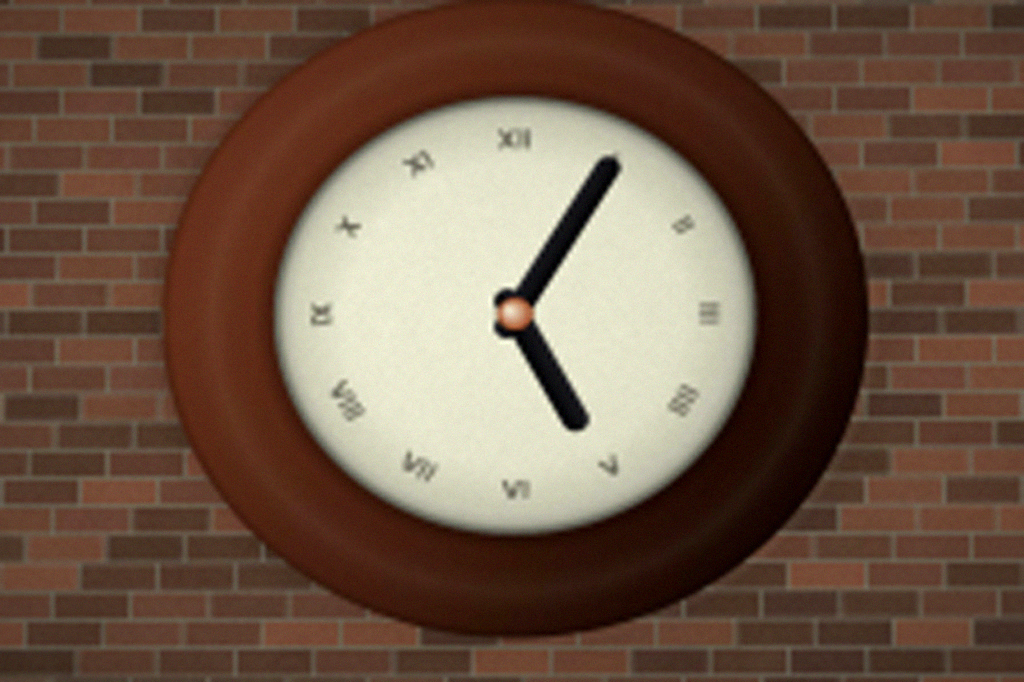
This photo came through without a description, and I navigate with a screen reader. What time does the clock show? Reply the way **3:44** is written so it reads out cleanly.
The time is **5:05**
